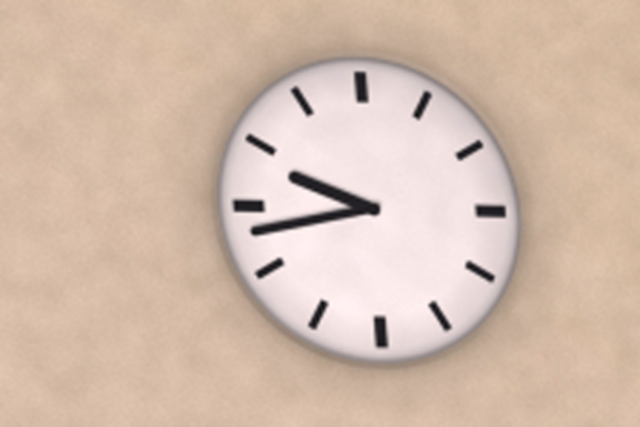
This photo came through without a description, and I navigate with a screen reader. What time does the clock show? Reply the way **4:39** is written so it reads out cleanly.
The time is **9:43**
